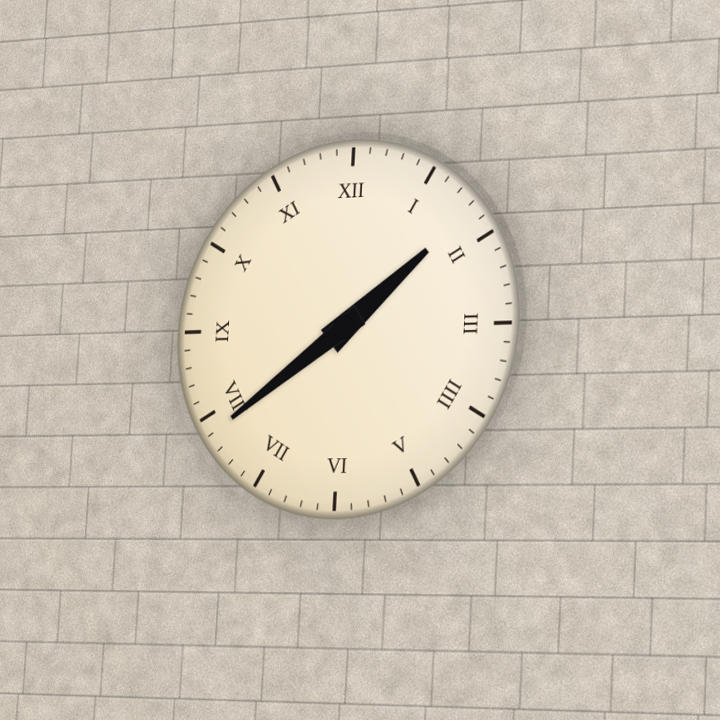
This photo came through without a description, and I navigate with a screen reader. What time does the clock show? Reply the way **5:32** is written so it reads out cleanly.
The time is **1:39**
